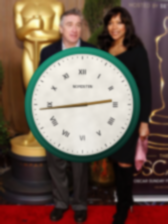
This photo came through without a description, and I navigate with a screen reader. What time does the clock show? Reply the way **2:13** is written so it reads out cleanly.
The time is **2:44**
